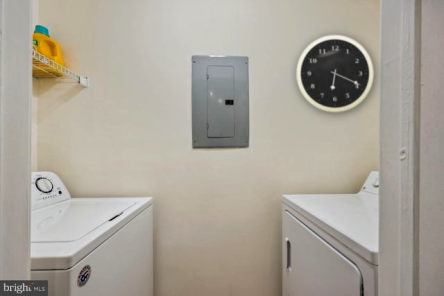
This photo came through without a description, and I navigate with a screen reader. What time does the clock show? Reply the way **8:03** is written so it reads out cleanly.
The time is **6:19**
